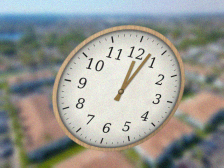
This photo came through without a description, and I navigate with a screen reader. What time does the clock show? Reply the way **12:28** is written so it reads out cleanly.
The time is **12:03**
